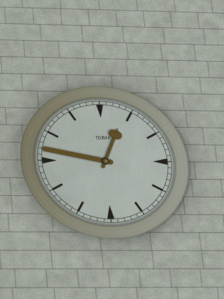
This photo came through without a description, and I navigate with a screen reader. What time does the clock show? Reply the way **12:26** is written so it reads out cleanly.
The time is **12:47**
